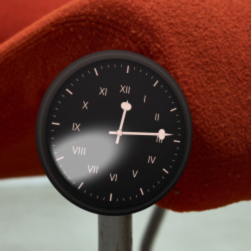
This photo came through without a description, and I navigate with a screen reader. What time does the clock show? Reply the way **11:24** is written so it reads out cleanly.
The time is **12:14**
